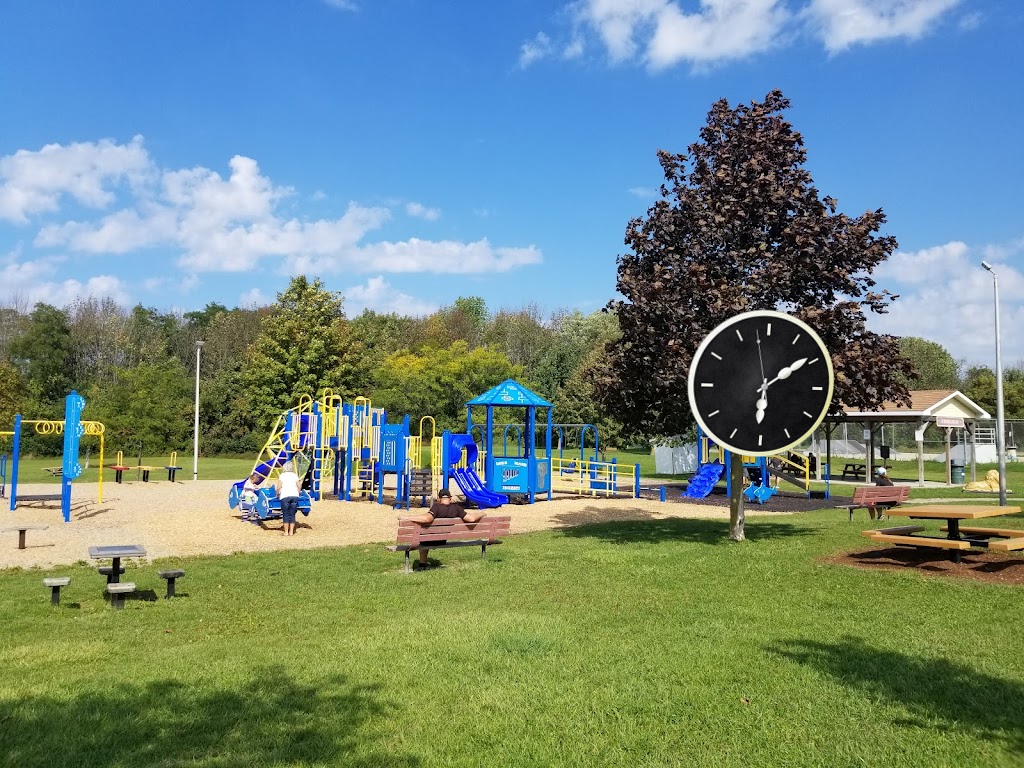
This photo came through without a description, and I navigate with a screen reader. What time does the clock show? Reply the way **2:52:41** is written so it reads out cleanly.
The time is **6:08:58**
